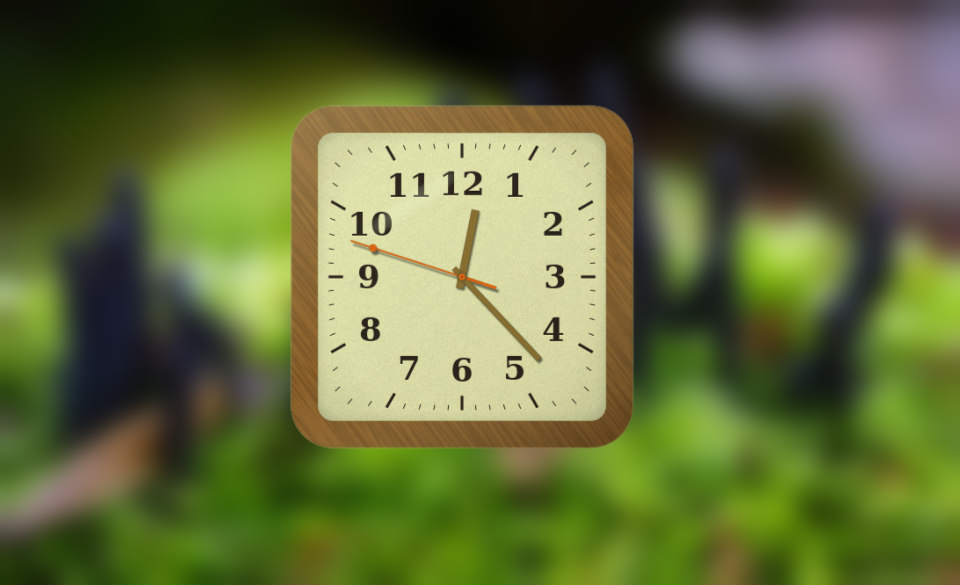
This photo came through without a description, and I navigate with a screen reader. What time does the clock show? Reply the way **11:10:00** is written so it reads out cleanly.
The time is **12:22:48**
